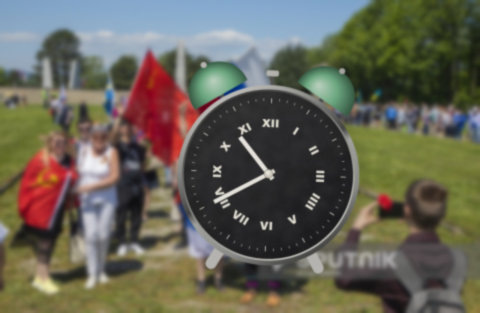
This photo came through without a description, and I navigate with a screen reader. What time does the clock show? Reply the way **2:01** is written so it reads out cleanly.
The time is **10:40**
